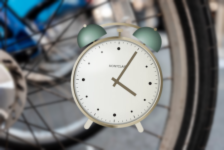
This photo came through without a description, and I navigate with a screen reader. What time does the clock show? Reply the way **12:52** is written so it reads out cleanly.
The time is **4:05**
